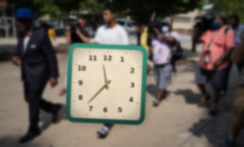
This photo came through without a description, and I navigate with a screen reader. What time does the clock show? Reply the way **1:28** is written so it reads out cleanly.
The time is **11:37**
